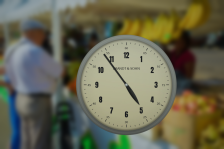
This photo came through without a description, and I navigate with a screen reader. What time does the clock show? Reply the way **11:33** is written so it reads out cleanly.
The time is **4:54**
